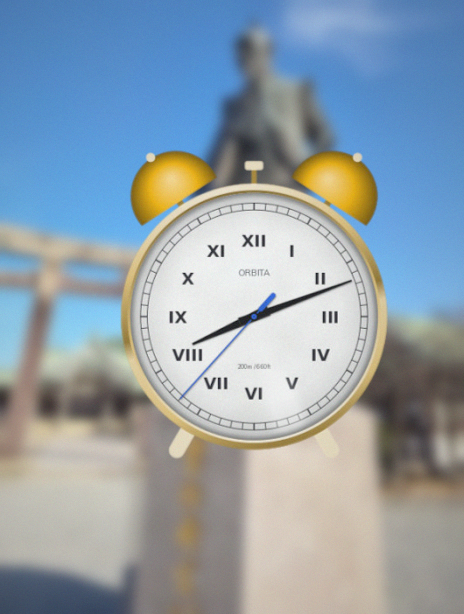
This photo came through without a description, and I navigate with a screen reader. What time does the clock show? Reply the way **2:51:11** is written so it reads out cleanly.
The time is **8:11:37**
